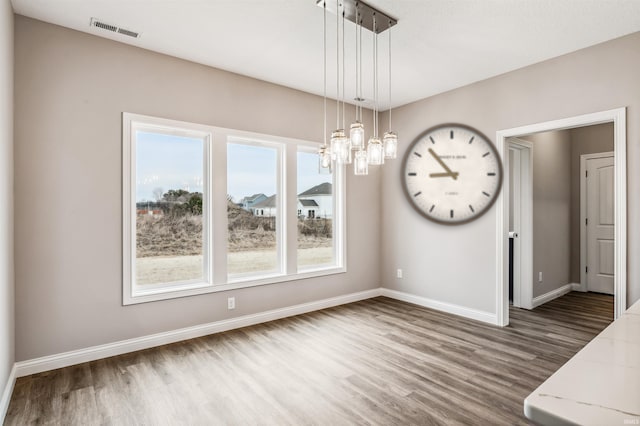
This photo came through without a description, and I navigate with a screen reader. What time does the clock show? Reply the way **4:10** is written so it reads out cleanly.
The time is **8:53**
